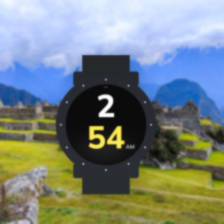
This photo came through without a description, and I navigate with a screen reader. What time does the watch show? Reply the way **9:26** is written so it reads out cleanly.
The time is **2:54**
